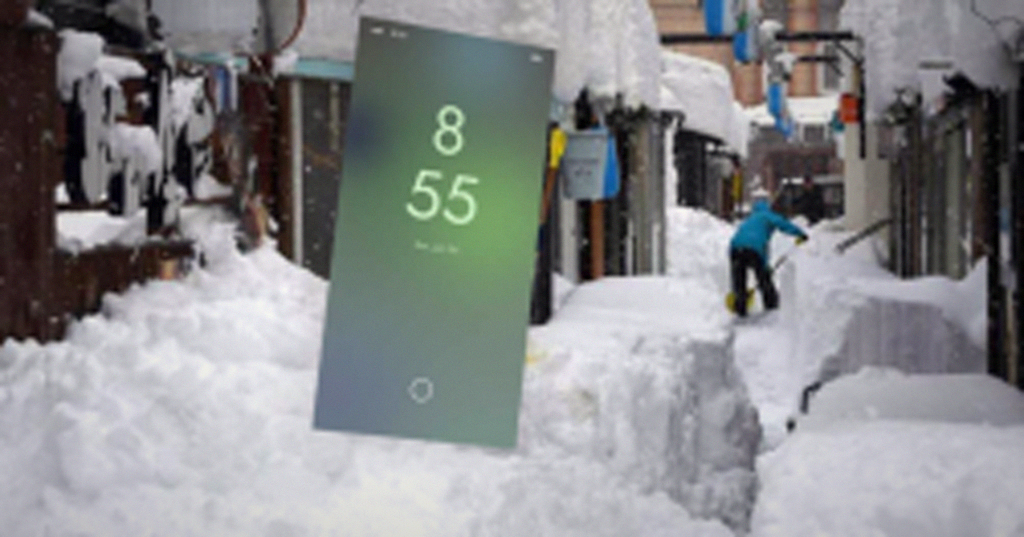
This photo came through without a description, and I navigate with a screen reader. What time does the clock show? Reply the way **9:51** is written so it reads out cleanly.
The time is **8:55**
